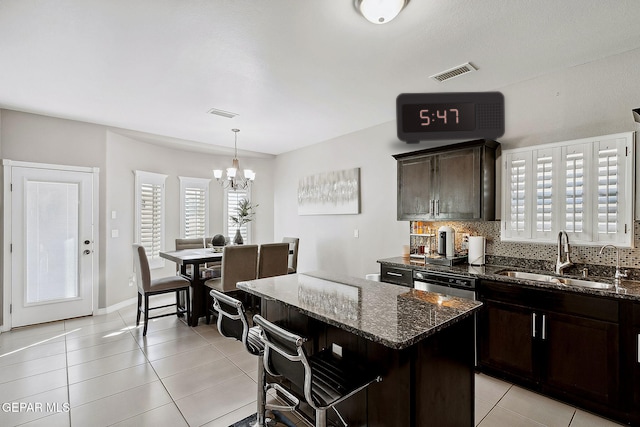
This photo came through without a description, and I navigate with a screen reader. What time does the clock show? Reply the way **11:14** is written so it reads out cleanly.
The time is **5:47**
